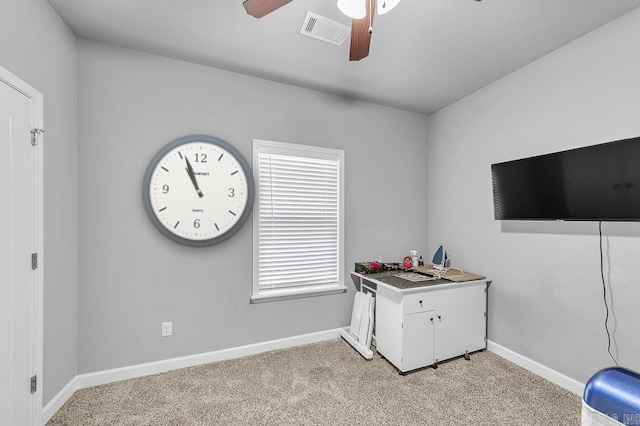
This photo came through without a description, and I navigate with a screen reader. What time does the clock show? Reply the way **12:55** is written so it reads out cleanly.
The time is **10:56**
